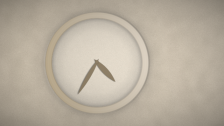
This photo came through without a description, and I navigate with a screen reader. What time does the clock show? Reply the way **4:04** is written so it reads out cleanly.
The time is **4:35**
